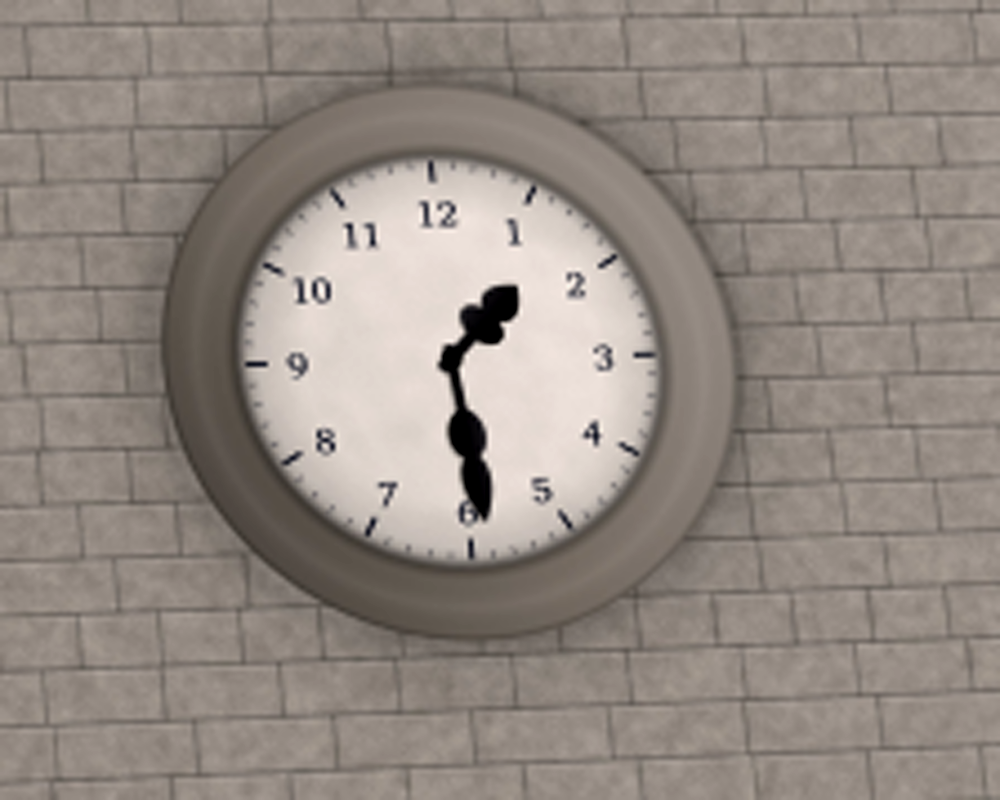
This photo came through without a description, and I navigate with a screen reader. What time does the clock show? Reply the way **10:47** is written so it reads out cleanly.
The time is **1:29**
